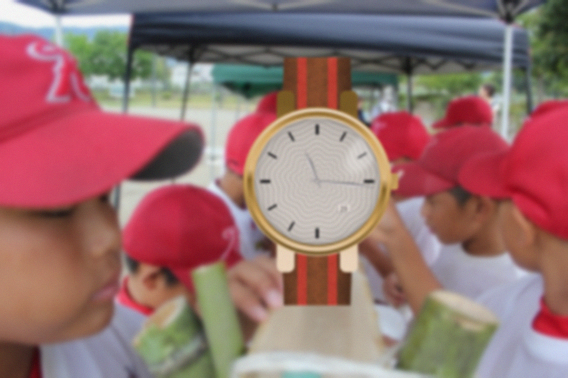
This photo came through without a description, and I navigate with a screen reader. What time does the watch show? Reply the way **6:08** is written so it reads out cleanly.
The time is **11:16**
